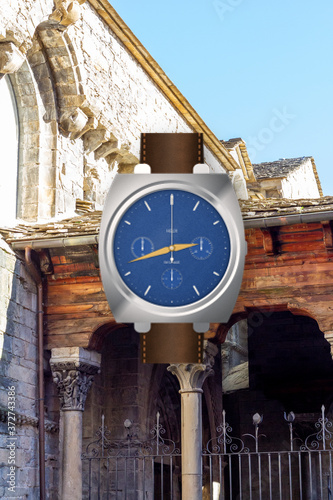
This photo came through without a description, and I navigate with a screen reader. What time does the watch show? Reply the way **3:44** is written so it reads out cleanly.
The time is **2:42**
